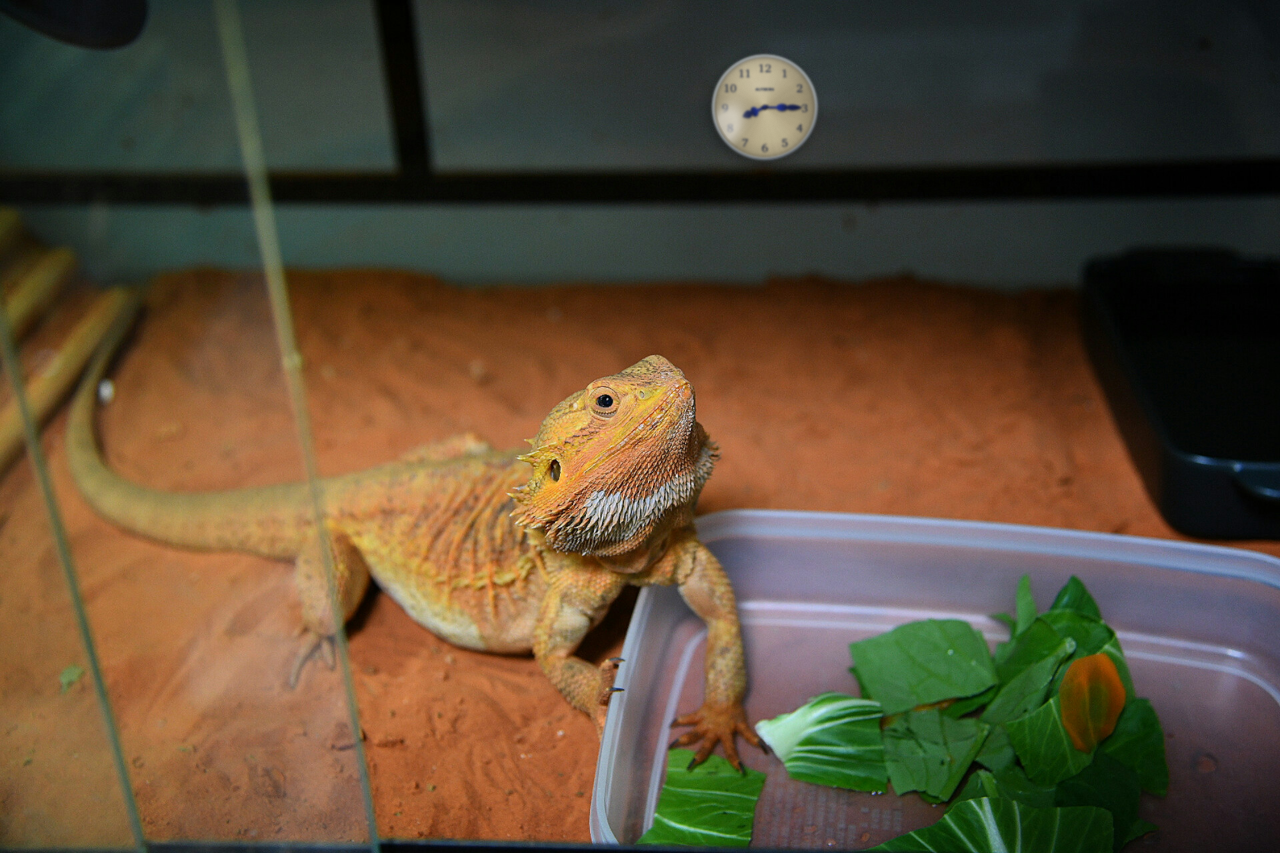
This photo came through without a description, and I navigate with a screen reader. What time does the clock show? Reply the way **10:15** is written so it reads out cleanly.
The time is **8:15**
